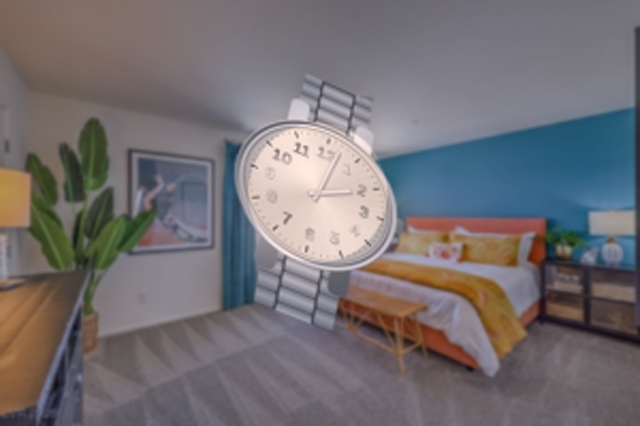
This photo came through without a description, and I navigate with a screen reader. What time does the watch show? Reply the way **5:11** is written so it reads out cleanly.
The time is **2:02**
